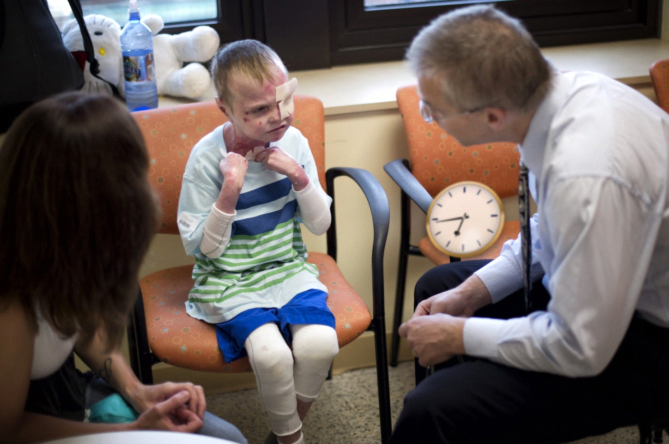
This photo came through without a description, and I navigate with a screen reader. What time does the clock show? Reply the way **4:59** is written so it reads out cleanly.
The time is **6:44**
